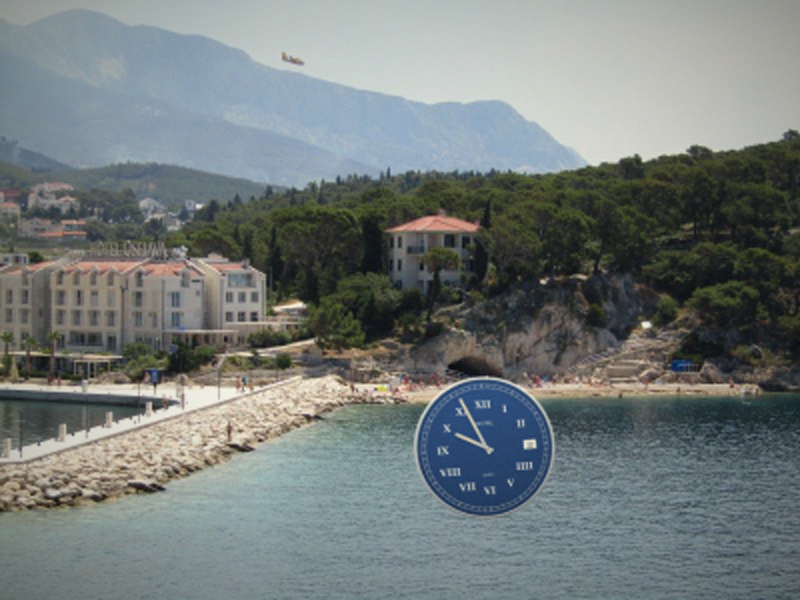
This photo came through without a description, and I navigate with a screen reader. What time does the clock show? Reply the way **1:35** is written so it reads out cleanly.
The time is **9:56**
